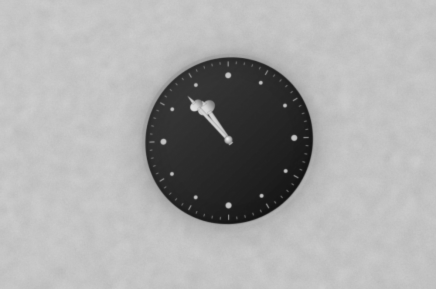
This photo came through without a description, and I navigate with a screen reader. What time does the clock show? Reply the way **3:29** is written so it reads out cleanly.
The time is **10:53**
